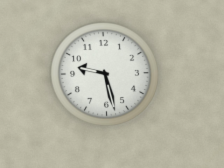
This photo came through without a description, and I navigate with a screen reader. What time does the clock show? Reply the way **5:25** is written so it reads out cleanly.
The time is **9:28**
